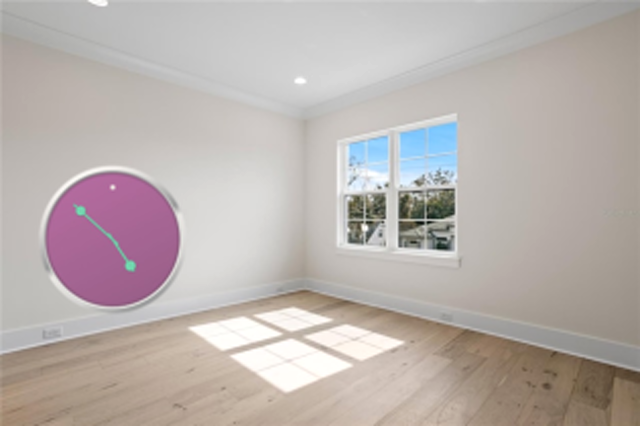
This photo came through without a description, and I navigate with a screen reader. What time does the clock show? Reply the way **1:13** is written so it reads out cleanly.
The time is **4:52**
